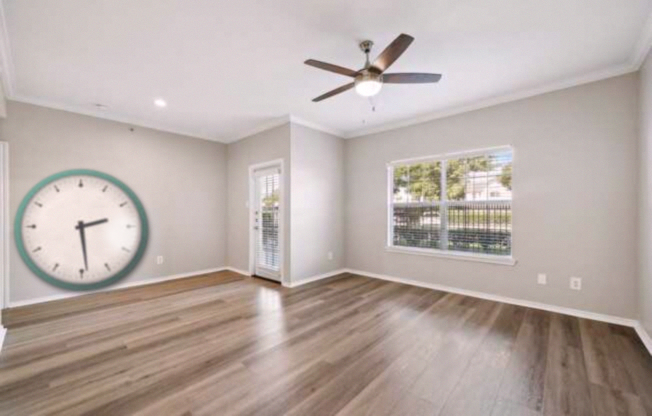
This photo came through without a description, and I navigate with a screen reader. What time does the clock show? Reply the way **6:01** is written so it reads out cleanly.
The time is **2:29**
